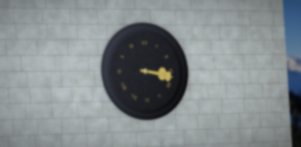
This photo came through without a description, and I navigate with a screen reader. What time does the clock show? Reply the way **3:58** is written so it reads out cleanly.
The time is **3:17**
